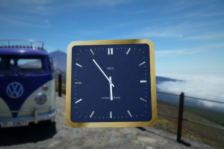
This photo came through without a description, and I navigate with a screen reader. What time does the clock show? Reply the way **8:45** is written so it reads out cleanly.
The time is **5:54**
